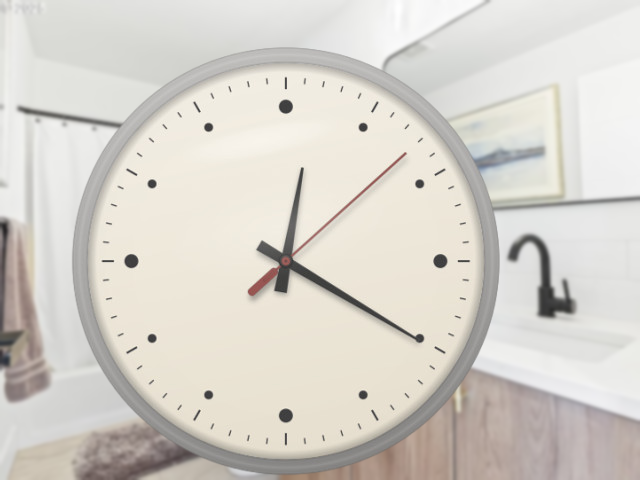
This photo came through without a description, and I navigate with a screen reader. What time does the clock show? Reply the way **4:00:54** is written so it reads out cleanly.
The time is **12:20:08**
